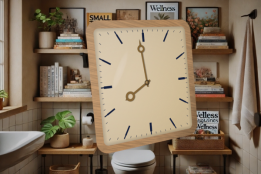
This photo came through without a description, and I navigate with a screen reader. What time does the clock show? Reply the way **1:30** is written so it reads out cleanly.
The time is **7:59**
